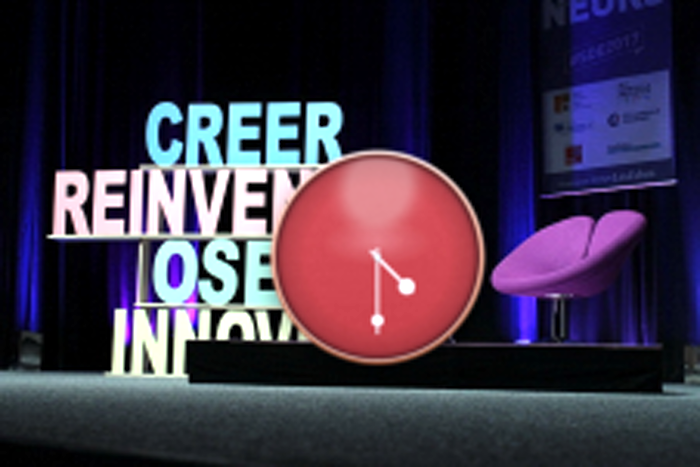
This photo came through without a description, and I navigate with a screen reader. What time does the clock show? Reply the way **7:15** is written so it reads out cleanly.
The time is **4:30**
